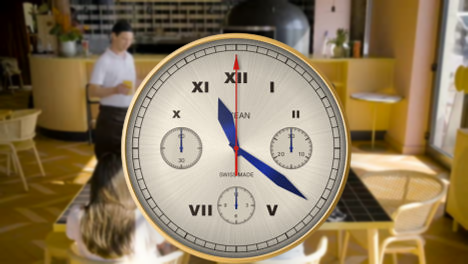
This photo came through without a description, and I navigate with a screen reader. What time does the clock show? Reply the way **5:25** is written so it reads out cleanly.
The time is **11:21**
